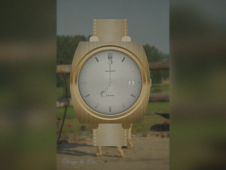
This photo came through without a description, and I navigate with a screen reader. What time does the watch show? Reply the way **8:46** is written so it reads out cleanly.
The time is **7:00**
